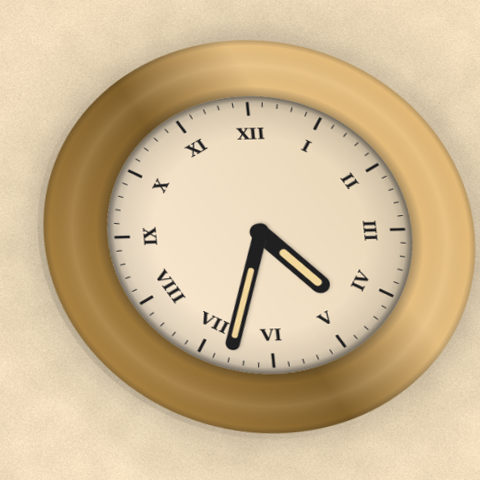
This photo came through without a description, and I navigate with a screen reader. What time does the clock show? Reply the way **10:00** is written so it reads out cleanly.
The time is **4:33**
